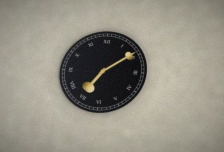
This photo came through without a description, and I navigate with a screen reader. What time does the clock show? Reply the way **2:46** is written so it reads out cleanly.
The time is **7:09**
